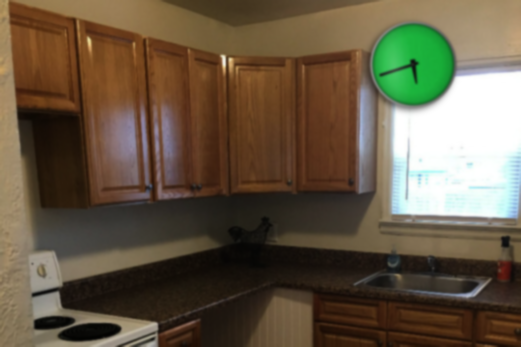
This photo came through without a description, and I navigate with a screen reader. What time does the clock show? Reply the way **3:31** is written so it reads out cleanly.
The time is **5:42**
